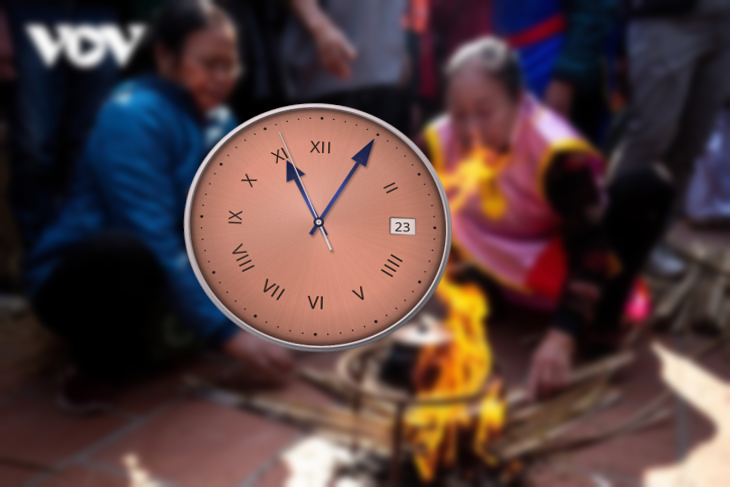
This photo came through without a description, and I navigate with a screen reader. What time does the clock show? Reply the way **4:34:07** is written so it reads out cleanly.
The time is **11:04:56**
